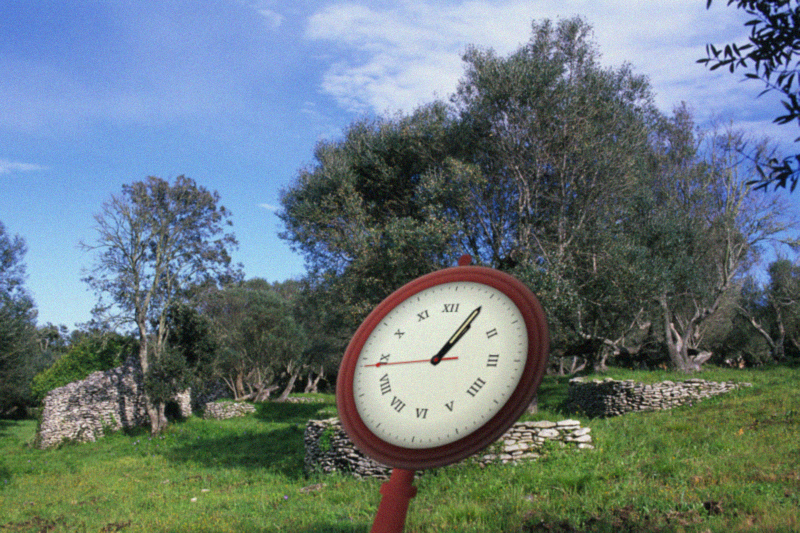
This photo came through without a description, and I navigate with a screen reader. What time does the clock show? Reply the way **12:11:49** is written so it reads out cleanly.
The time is **1:04:44**
